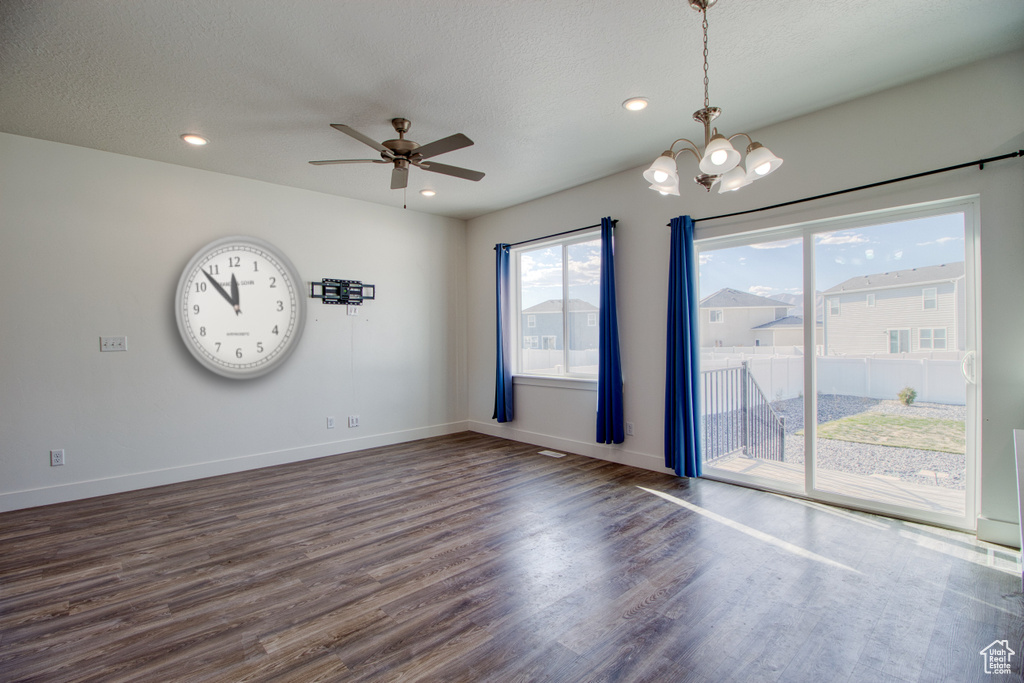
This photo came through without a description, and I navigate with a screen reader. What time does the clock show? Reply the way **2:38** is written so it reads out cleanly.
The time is **11:53**
